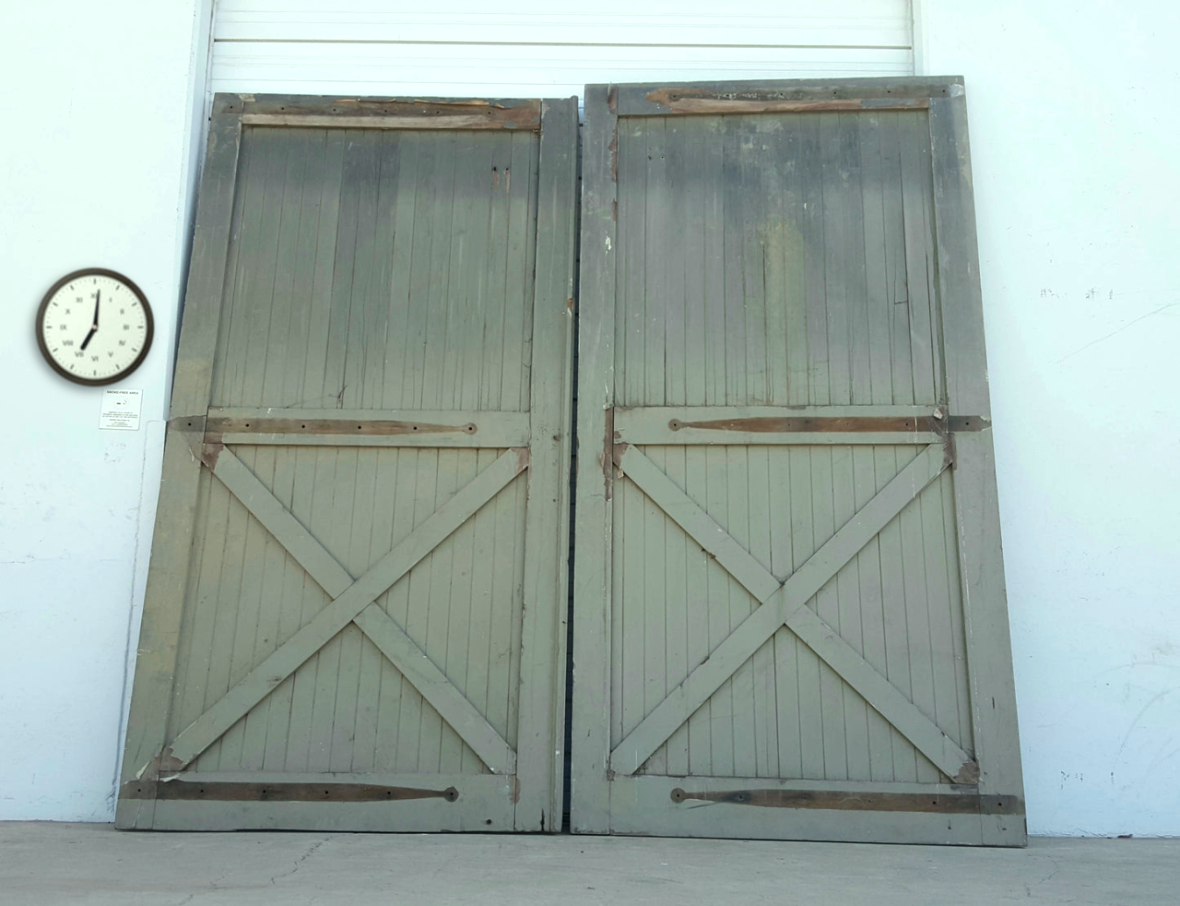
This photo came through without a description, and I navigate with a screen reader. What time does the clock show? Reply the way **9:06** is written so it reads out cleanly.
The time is **7:01**
